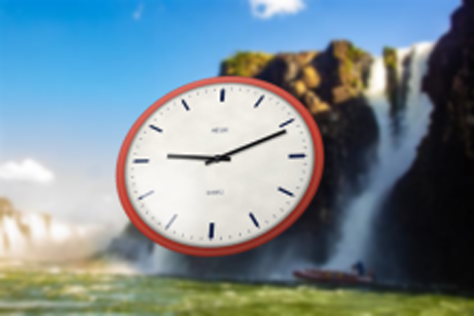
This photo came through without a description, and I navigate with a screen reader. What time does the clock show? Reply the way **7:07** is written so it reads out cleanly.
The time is **9:11**
